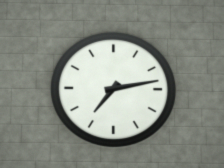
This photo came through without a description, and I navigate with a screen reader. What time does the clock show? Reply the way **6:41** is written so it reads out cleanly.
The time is **7:13**
